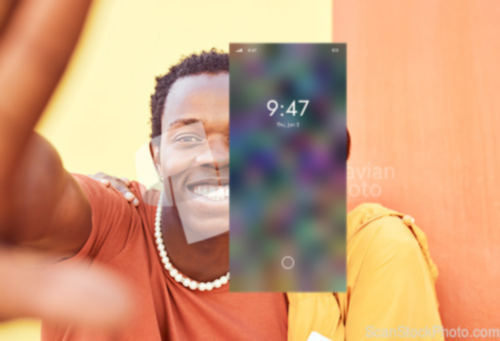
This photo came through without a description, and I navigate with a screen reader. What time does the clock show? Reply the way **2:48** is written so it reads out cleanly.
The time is **9:47**
